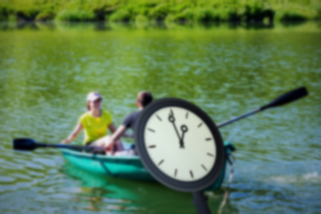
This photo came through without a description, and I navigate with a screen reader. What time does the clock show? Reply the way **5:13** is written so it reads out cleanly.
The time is **12:59**
